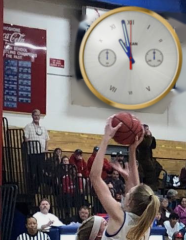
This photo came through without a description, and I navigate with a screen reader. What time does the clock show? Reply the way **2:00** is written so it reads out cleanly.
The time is **10:58**
